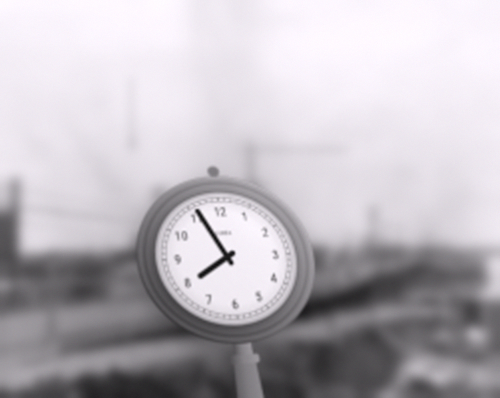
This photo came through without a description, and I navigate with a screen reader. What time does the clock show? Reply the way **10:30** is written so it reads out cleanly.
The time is **7:56**
